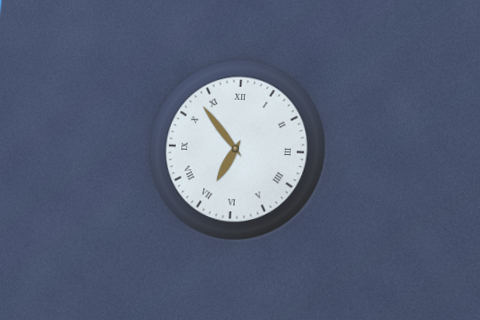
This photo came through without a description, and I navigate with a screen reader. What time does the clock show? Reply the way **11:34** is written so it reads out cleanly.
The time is **6:53**
